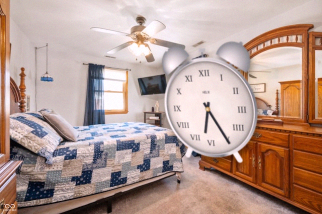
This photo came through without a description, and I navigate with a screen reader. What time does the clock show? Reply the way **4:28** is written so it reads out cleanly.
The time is **6:25**
